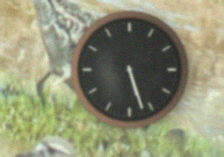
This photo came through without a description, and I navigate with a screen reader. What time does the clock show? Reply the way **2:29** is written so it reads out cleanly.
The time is **5:27**
